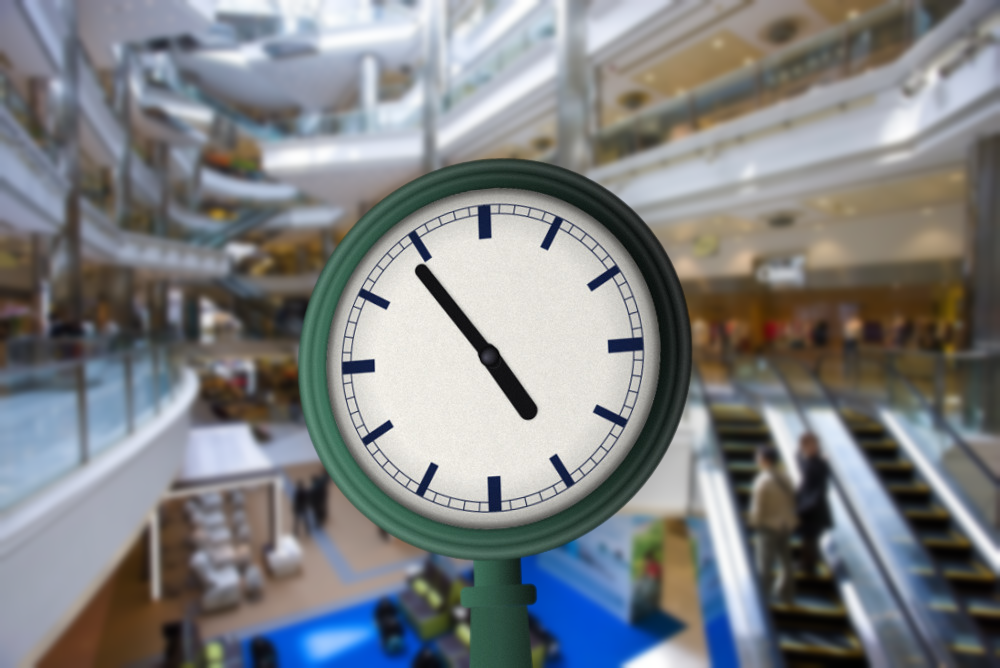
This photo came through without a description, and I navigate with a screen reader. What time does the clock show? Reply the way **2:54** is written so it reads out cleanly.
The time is **4:54**
